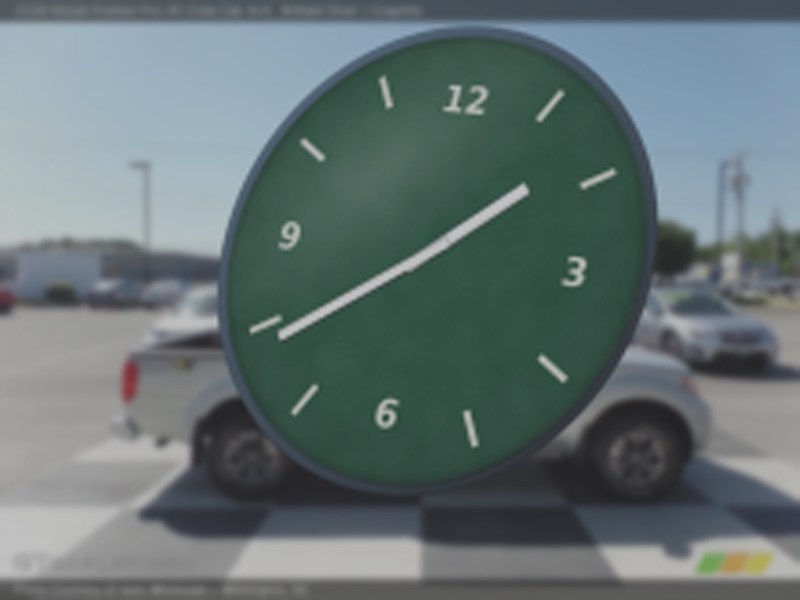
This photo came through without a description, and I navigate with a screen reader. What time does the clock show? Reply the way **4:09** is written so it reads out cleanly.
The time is **1:39**
